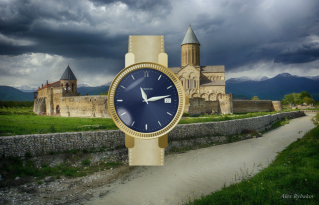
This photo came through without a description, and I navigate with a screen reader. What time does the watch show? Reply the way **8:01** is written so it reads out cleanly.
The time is **11:13**
